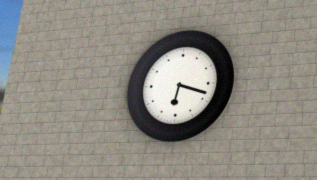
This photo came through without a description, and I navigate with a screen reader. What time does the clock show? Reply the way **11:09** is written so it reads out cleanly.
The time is **6:18**
